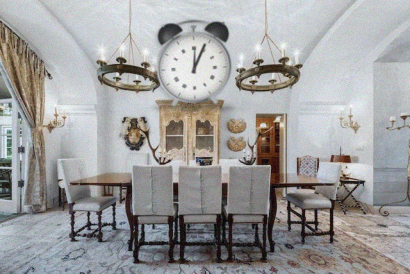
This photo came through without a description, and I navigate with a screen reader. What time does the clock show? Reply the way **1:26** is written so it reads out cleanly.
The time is **12:04**
